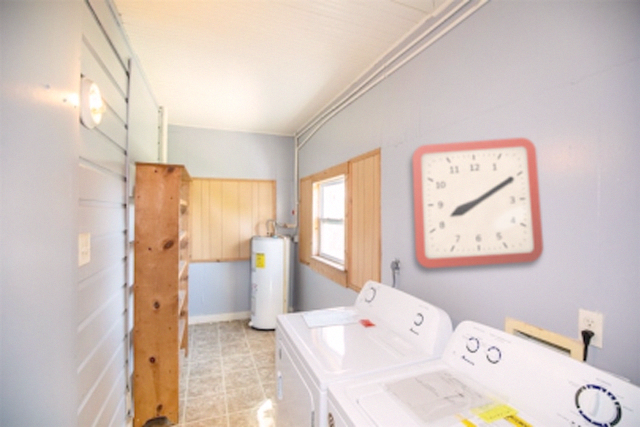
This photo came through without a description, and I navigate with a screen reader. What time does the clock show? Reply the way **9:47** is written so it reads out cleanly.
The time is **8:10**
